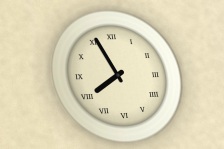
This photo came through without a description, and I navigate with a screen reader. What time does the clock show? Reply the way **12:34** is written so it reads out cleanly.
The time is **7:56**
